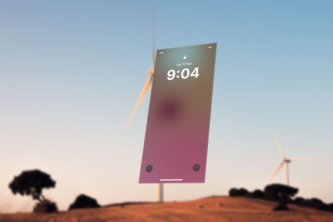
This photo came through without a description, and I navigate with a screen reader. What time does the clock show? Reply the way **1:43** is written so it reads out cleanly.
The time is **9:04**
